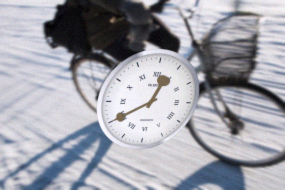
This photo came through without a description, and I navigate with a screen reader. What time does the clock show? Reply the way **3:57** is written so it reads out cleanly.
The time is **12:40**
